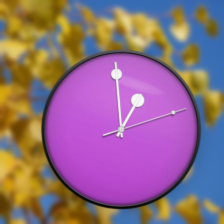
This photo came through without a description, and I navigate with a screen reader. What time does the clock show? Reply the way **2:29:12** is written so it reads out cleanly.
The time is **12:59:12**
